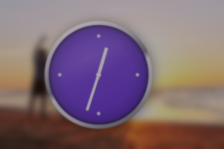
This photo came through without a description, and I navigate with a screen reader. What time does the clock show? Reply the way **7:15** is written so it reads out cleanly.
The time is **12:33**
